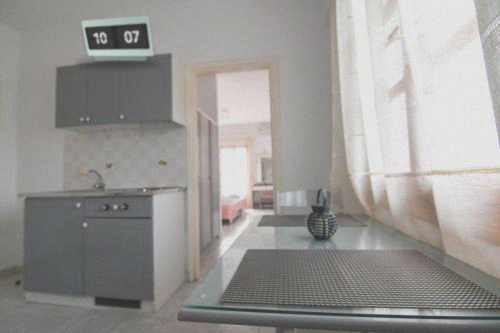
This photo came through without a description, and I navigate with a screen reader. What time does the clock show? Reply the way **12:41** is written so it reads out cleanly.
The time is **10:07**
